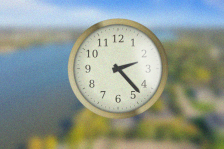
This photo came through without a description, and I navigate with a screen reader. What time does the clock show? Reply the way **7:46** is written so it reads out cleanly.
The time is **2:23**
